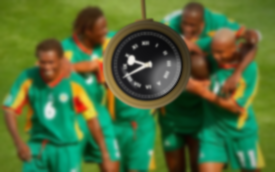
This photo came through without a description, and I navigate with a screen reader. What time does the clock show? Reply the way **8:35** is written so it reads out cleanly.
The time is **9:41**
